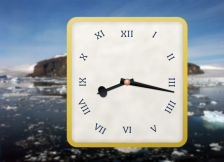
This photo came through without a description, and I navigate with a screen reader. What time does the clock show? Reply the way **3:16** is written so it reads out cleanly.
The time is **8:17**
